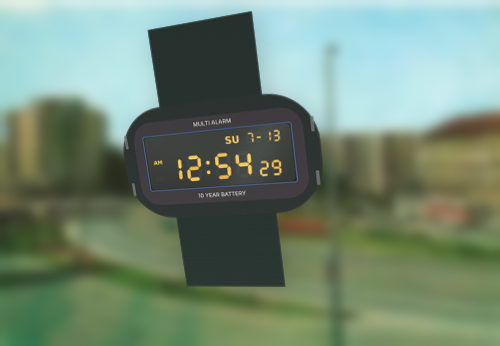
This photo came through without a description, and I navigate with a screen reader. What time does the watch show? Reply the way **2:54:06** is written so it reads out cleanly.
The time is **12:54:29**
